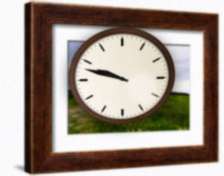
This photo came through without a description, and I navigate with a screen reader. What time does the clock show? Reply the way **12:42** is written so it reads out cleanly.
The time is **9:48**
